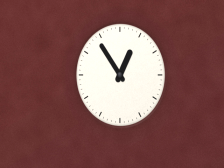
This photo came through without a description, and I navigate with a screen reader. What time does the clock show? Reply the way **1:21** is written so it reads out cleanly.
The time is **12:54**
